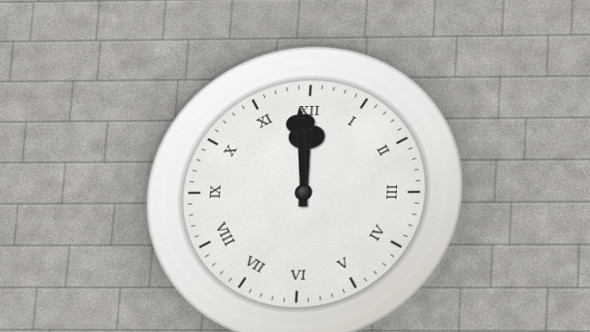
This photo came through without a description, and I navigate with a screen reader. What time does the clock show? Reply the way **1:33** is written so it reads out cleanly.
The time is **11:59**
